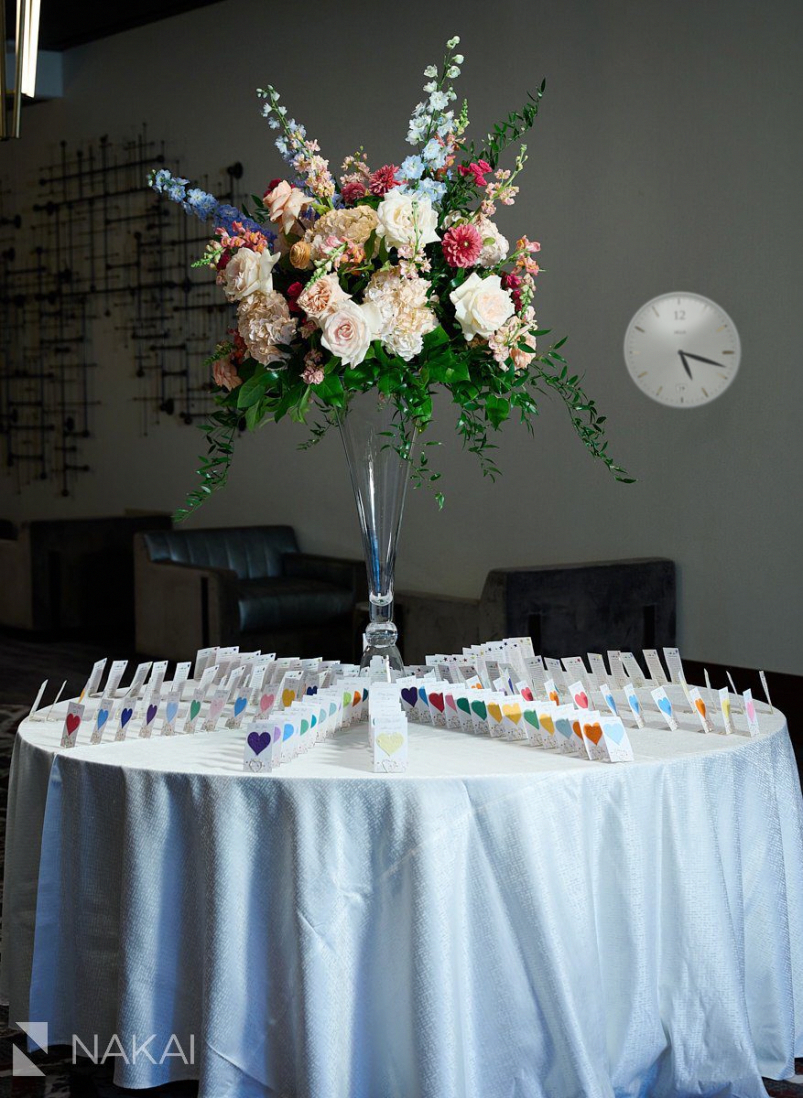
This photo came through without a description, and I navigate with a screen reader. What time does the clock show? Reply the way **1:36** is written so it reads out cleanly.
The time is **5:18**
